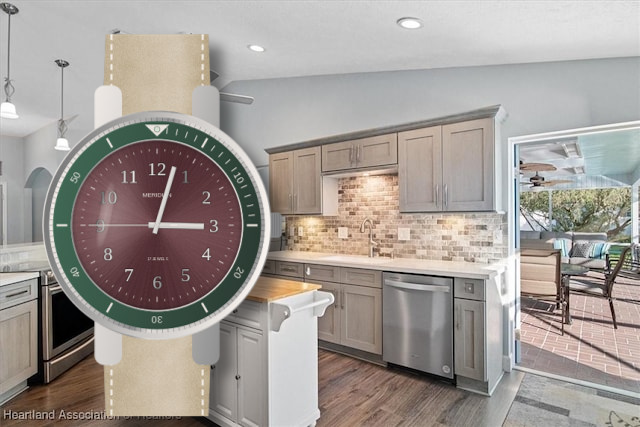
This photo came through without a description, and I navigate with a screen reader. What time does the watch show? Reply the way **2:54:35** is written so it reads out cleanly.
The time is **3:02:45**
